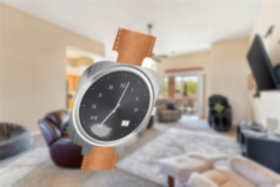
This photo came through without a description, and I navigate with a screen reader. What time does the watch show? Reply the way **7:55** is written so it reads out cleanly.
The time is **7:02**
